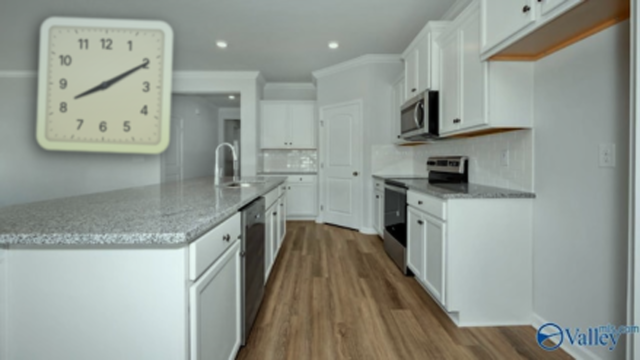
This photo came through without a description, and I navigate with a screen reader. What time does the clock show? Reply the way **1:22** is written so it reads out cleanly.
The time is **8:10**
